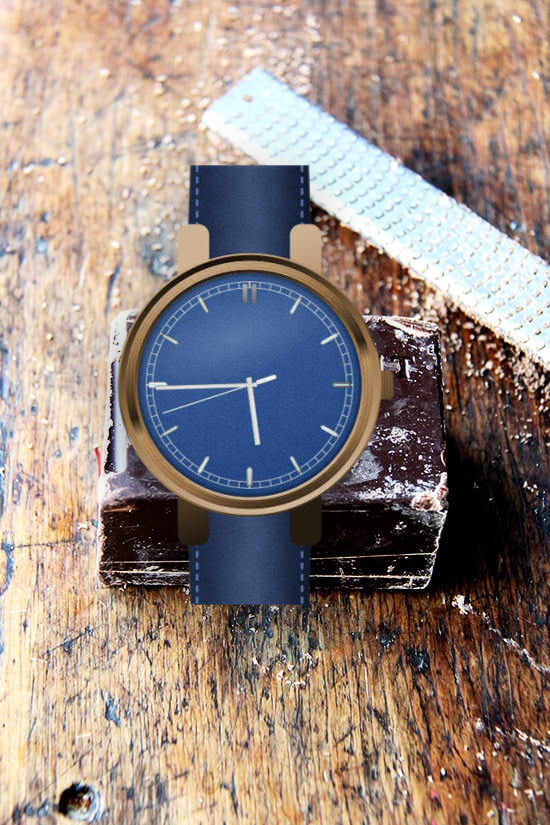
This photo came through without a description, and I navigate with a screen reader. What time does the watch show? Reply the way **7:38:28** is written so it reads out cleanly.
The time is **5:44:42**
